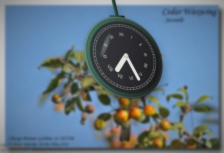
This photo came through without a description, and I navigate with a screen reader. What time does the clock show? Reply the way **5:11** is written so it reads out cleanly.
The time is **7:27**
